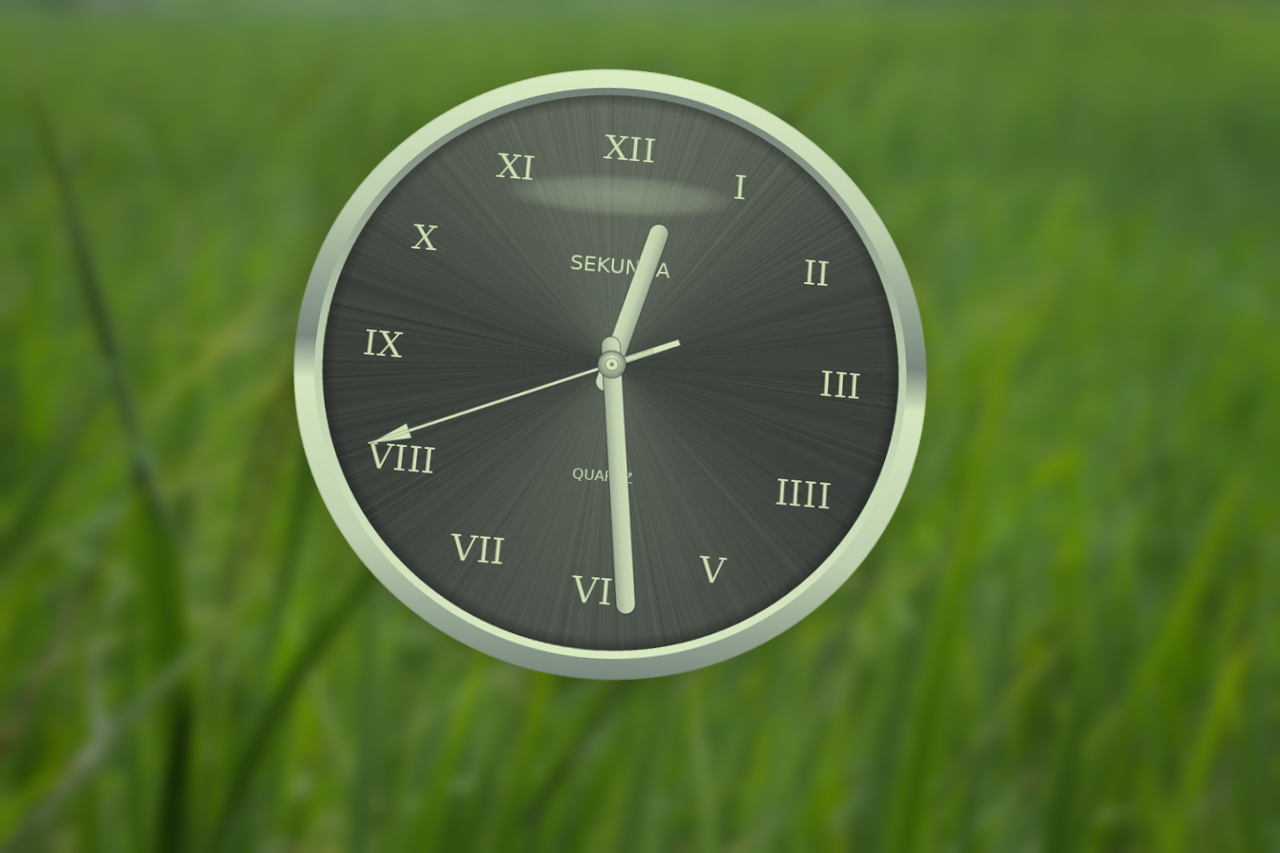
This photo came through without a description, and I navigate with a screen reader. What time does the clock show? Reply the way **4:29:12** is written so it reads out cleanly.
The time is **12:28:41**
